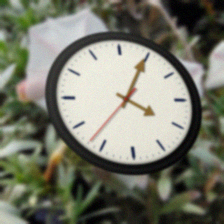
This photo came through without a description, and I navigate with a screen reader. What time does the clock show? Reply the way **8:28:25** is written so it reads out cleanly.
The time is **4:04:37**
